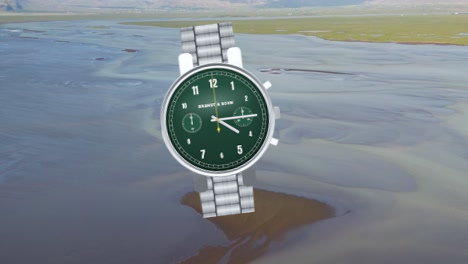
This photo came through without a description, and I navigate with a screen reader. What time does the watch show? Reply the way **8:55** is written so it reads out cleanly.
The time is **4:15**
